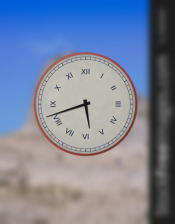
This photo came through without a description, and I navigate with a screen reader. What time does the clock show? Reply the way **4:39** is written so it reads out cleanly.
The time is **5:42**
